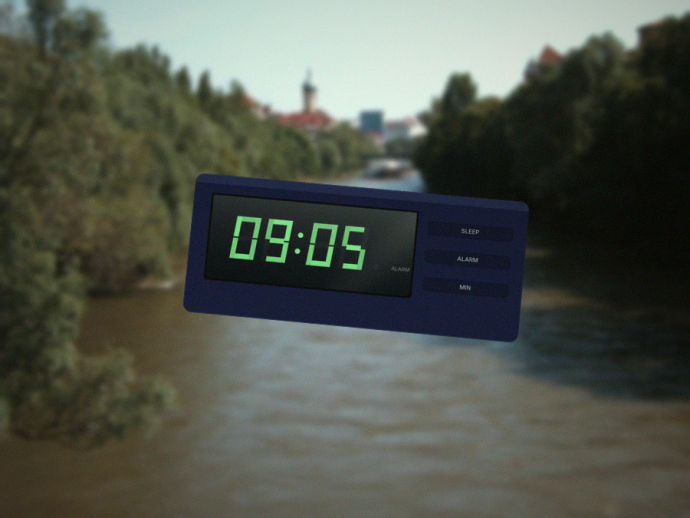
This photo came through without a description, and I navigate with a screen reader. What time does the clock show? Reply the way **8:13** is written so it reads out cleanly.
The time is **9:05**
